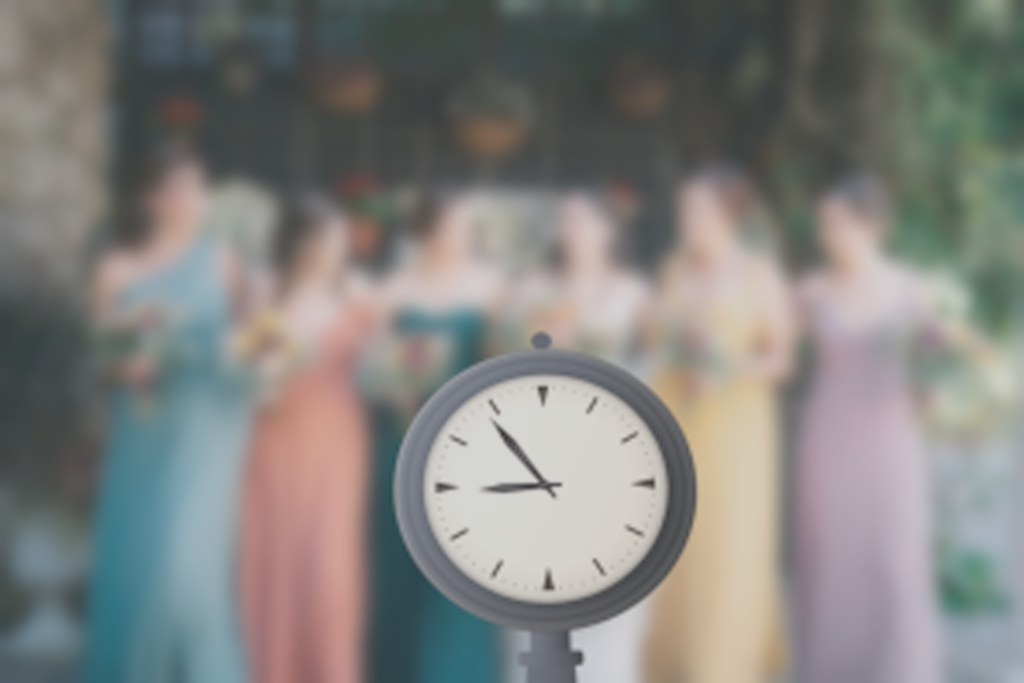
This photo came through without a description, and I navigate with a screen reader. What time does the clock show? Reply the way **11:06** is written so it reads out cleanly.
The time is **8:54**
